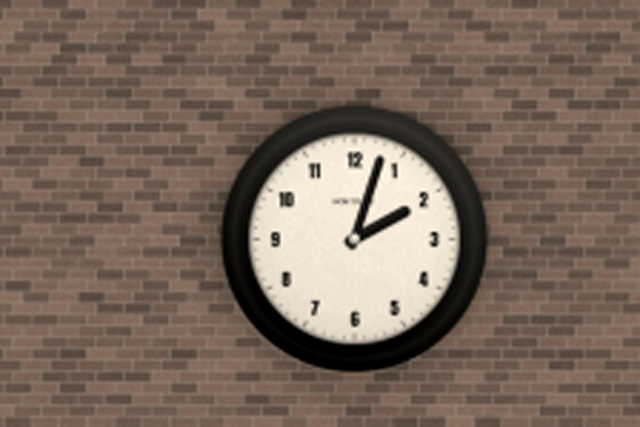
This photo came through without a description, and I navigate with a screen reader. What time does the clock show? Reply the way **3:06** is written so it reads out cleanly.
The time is **2:03**
